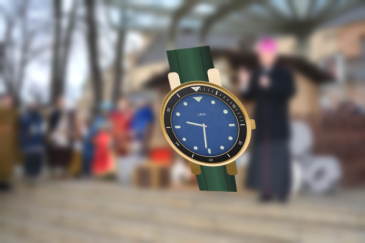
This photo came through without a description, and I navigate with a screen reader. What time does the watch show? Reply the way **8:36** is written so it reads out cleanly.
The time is **9:31**
